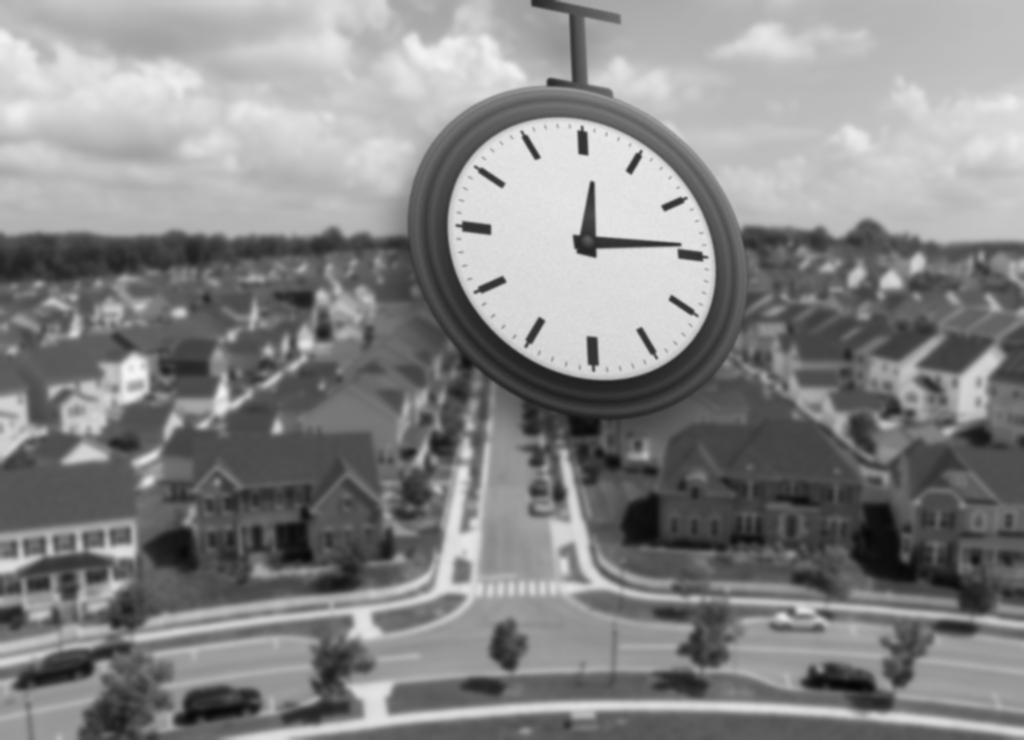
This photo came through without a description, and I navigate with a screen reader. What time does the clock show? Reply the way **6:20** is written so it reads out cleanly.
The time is **12:14**
